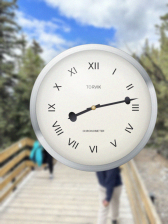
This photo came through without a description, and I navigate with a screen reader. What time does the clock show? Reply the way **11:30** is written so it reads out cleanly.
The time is **8:13**
